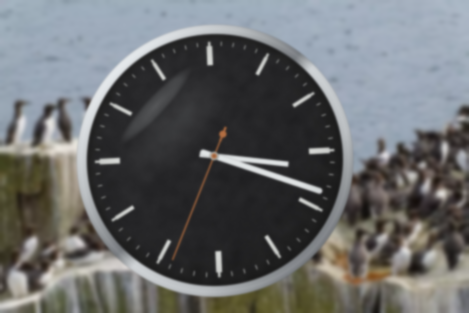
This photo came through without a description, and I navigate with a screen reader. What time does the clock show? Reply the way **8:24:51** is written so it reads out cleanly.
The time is **3:18:34**
